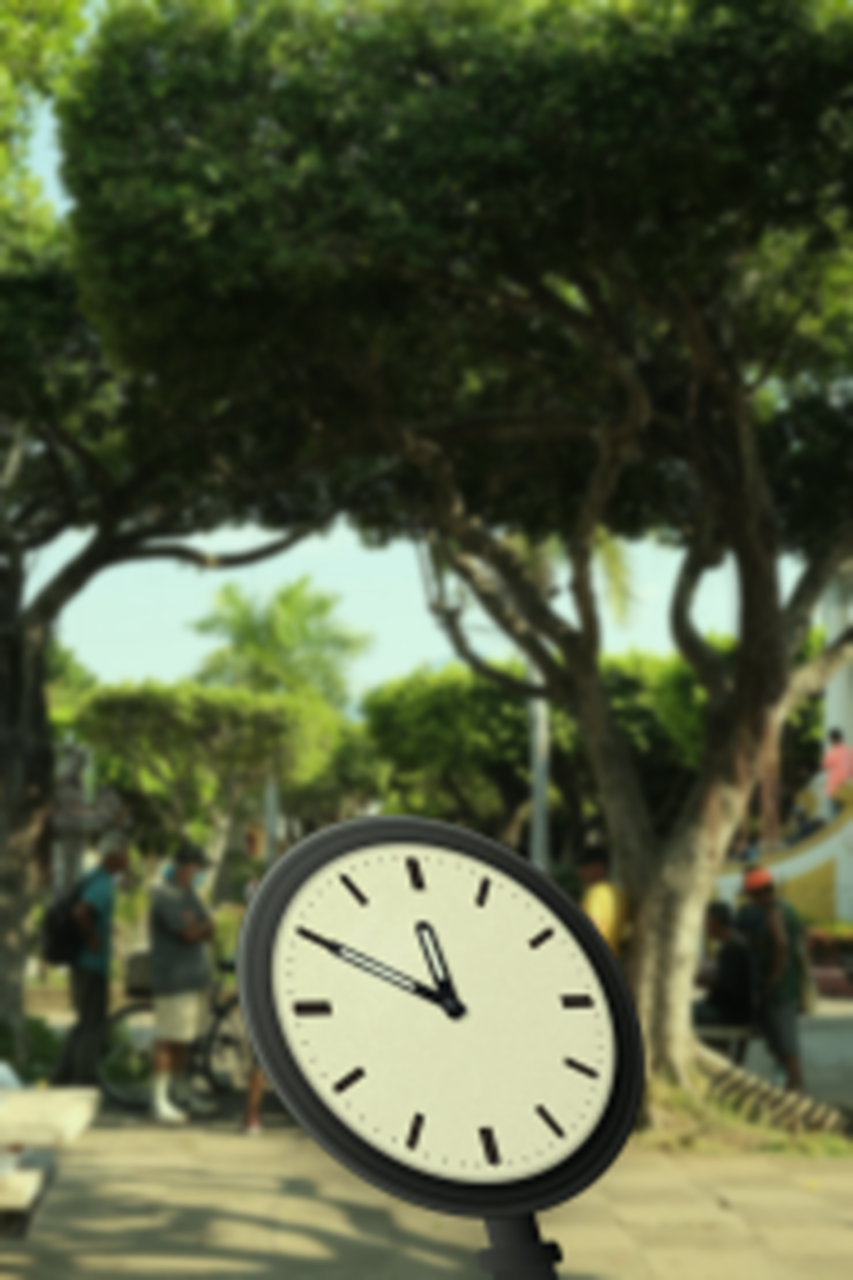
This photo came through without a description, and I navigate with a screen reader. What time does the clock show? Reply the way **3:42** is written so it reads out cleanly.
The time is **11:50**
